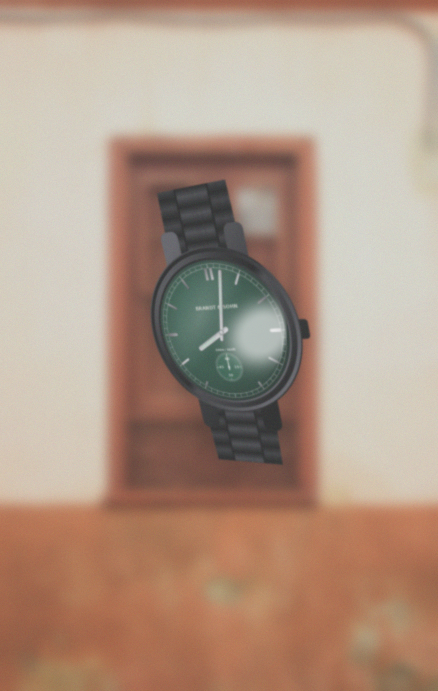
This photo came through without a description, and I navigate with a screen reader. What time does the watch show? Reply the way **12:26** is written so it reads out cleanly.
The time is **8:02**
